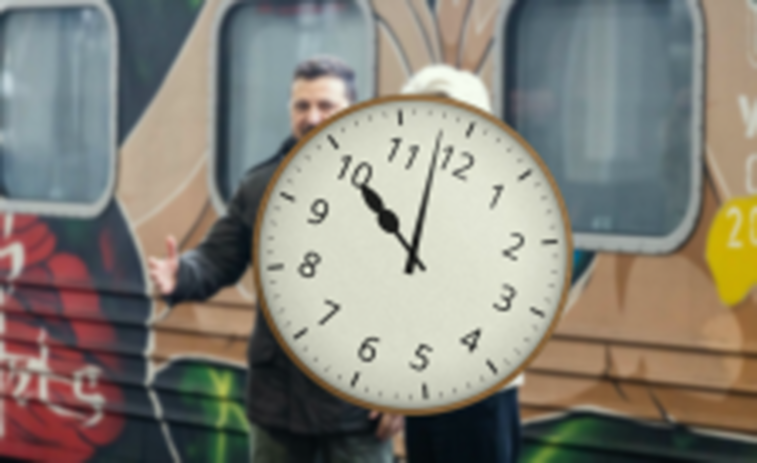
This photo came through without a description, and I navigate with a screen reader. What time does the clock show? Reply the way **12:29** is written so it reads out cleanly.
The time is **9:58**
